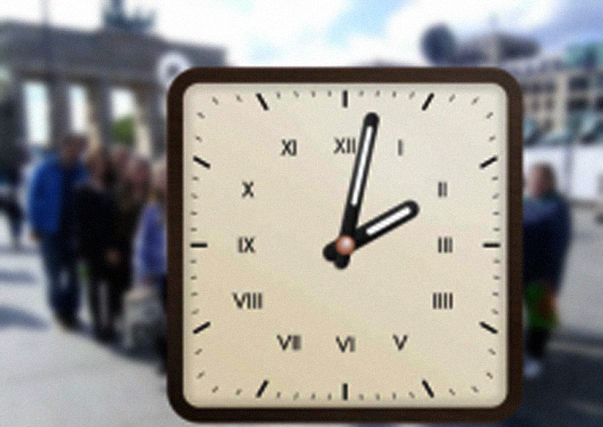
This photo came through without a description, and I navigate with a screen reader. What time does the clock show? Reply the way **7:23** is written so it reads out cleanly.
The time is **2:02**
